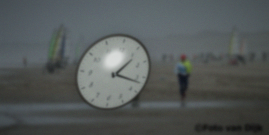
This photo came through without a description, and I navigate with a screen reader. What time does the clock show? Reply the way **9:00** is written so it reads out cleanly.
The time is **1:17**
